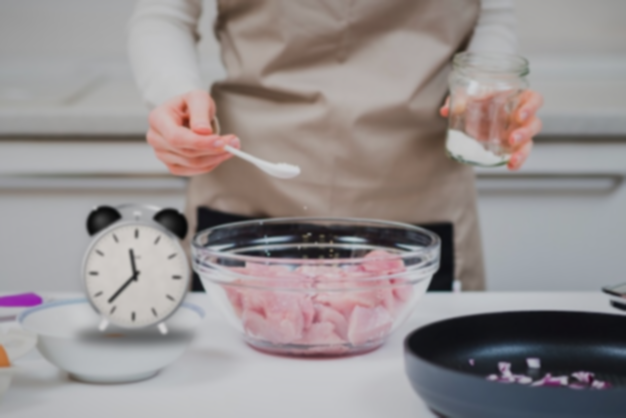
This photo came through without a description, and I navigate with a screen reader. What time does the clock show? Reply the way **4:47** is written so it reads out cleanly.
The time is **11:37**
